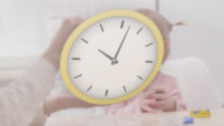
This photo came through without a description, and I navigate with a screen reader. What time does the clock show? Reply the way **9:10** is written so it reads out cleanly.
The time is **10:02**
